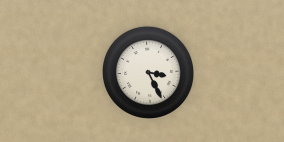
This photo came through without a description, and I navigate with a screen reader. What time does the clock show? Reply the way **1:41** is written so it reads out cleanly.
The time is **3:26**
